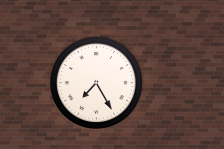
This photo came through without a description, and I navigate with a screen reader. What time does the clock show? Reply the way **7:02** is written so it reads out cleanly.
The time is **7:25**
